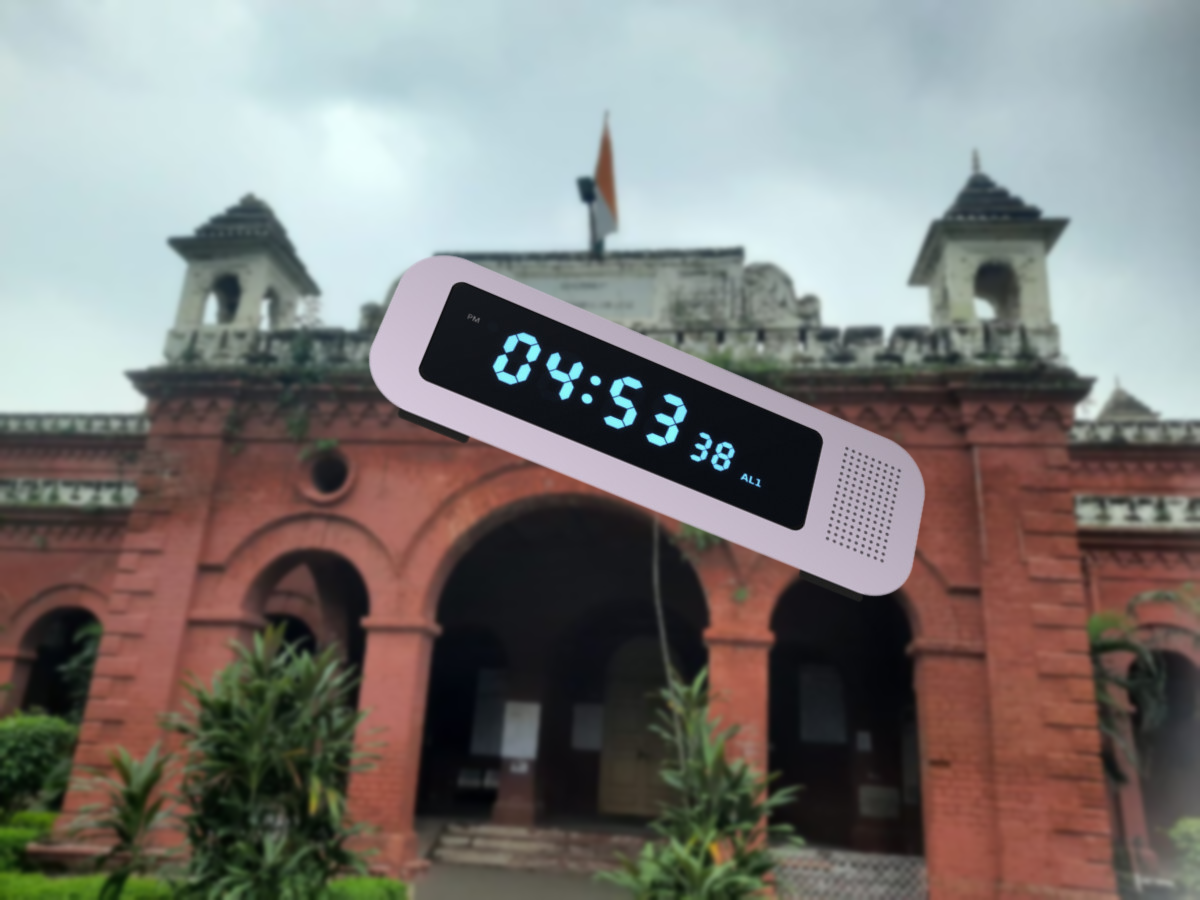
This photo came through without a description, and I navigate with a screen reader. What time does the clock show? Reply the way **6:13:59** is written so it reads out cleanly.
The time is **4:53:38**
